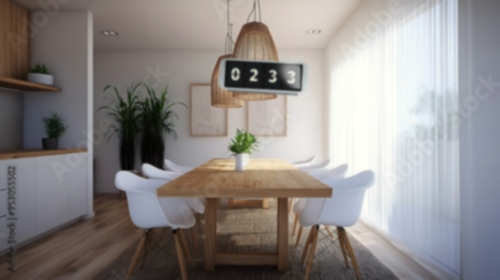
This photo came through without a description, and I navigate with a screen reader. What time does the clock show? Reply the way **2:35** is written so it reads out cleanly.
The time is **2:33**
